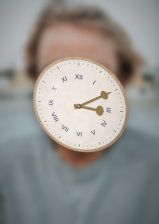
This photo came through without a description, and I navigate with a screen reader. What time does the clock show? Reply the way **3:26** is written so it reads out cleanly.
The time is **3:10**
